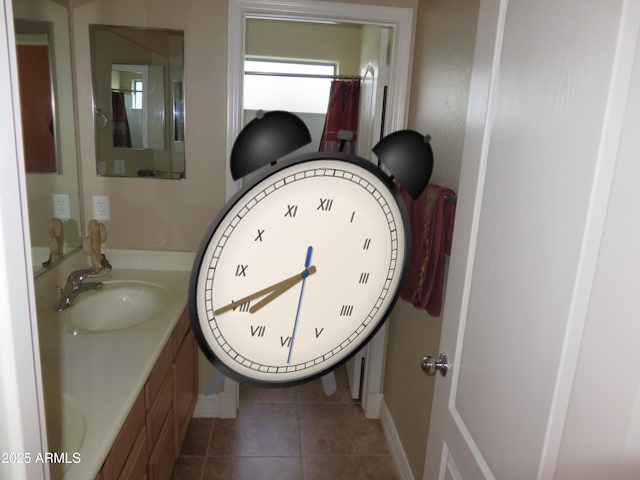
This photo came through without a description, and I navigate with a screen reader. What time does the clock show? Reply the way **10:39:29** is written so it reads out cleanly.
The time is **7:40:29**
